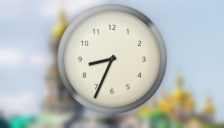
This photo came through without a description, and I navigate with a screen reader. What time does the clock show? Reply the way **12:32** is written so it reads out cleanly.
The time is **8:34**
